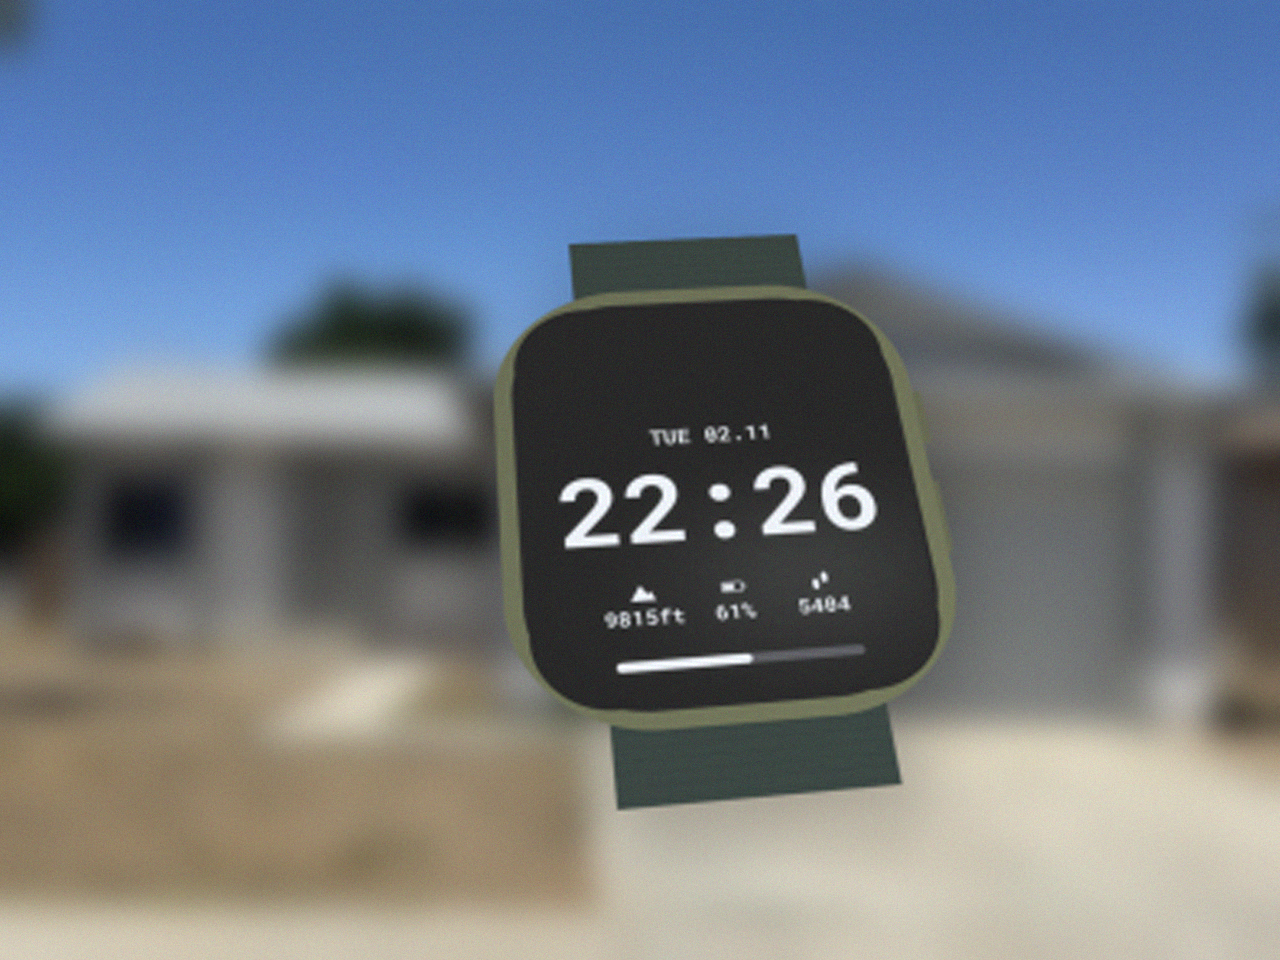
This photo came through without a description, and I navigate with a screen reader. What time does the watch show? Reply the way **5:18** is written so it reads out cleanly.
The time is **22:26**
